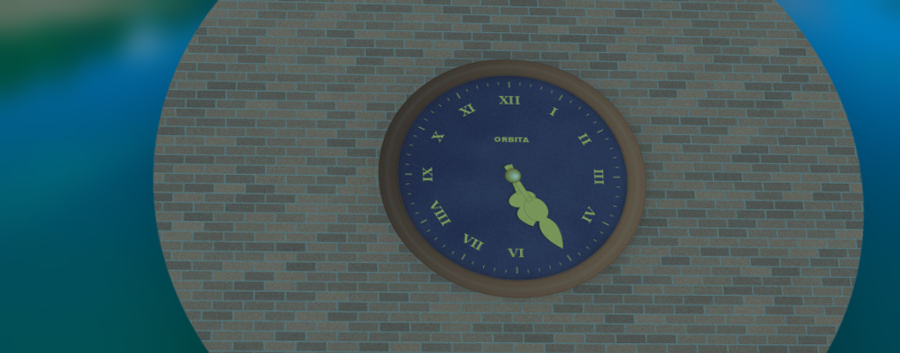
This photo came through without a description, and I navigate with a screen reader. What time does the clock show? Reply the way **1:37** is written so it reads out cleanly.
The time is **5:25**
